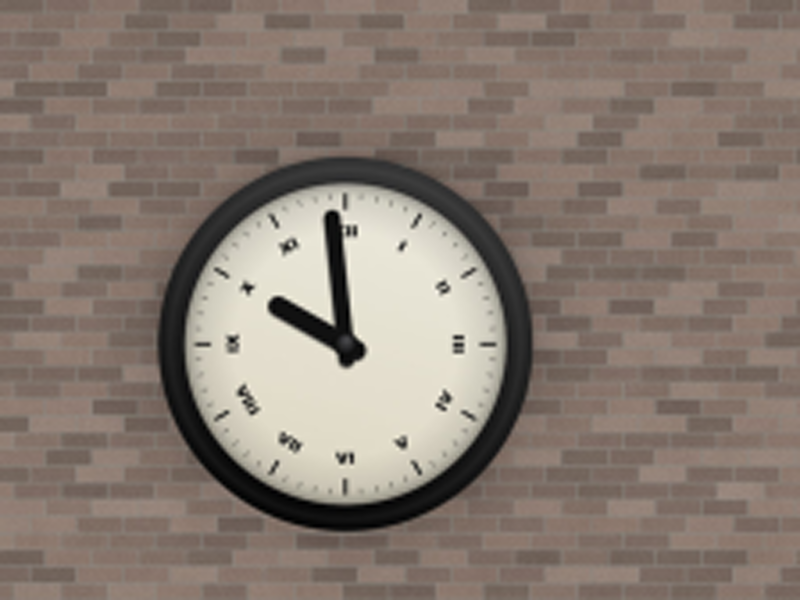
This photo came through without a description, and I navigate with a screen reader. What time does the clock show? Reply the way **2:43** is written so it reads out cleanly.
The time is **9:59**
